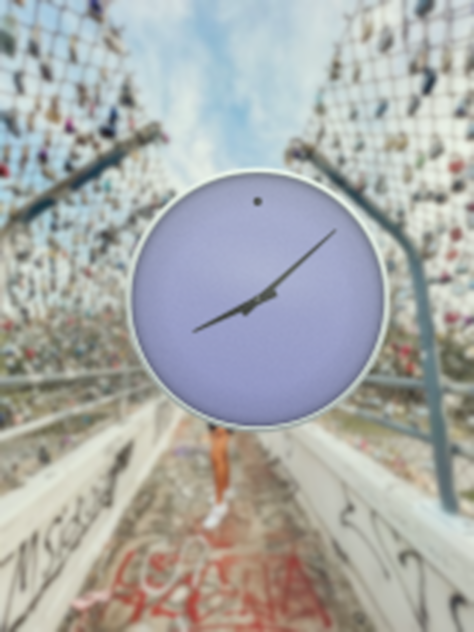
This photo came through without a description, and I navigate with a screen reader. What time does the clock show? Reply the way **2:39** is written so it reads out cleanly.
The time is **8:08**
